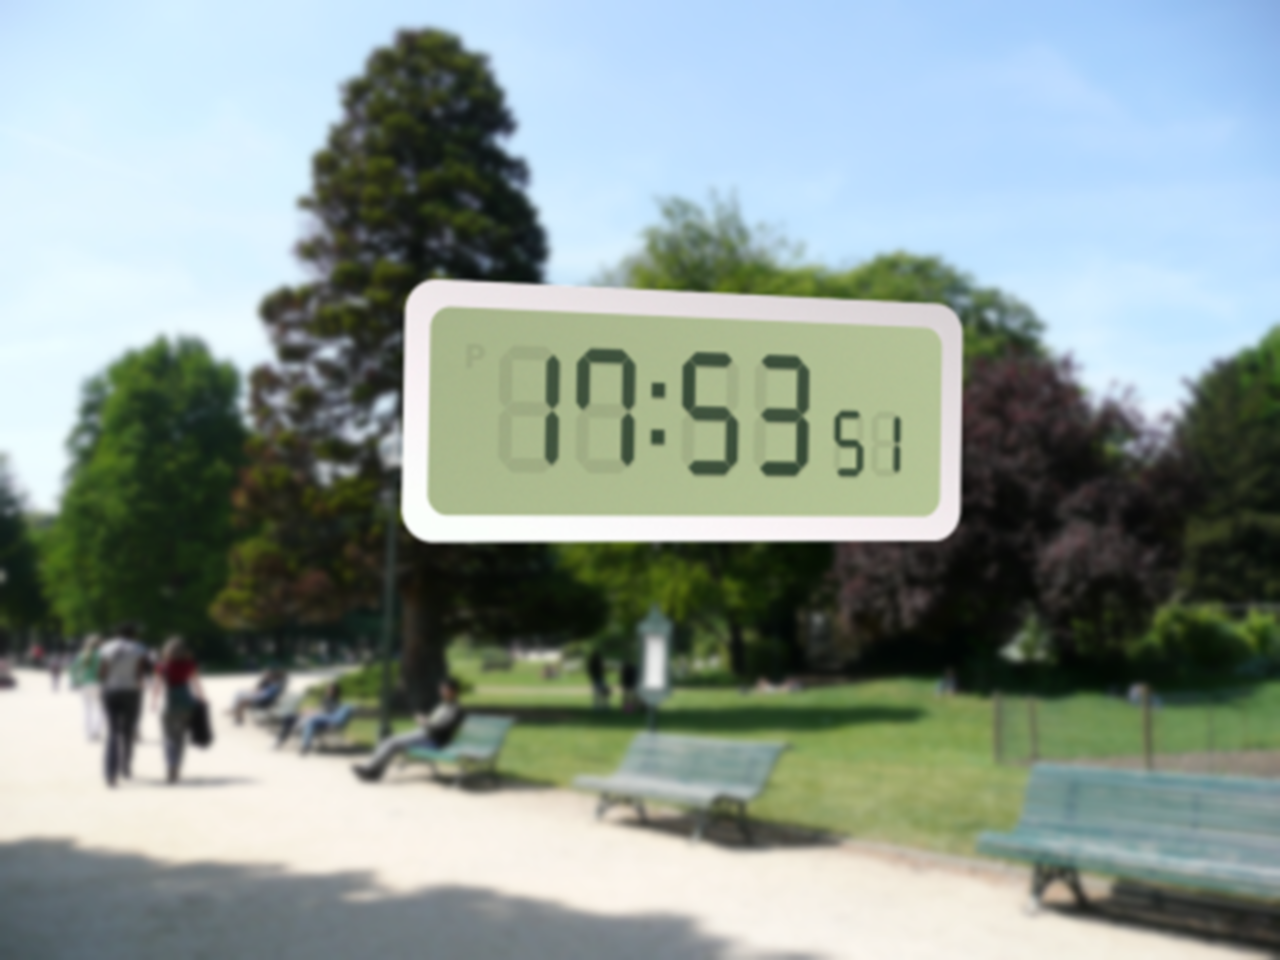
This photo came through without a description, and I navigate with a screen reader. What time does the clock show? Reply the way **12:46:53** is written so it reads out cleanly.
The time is **17:53:51**
